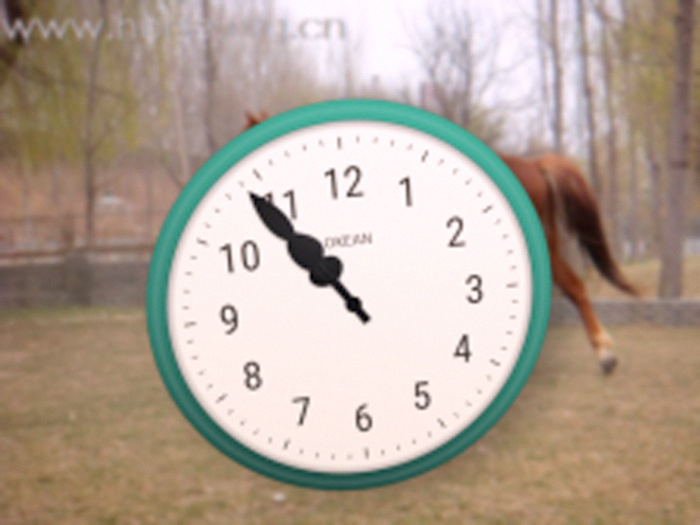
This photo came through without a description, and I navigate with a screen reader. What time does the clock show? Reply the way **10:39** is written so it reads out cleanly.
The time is **10:54**
